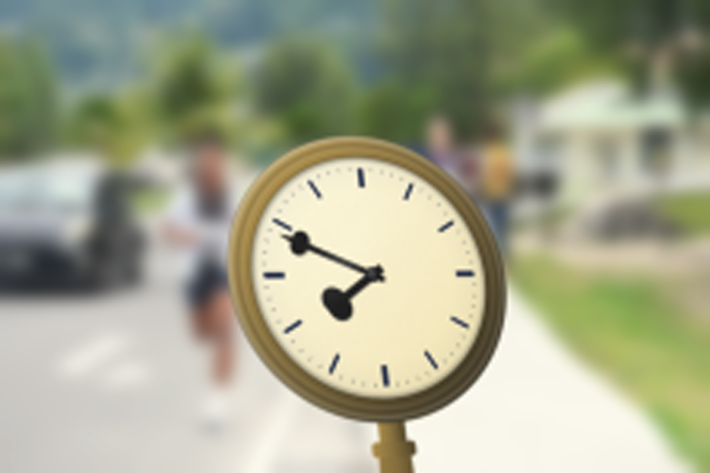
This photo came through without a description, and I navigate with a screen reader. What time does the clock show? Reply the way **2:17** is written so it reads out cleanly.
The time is **7:49**
